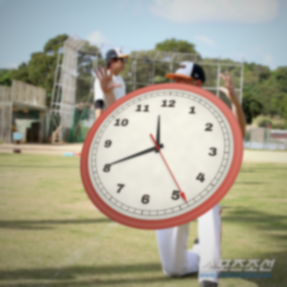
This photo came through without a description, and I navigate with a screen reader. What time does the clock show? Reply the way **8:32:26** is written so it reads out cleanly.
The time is **11:40:24**
